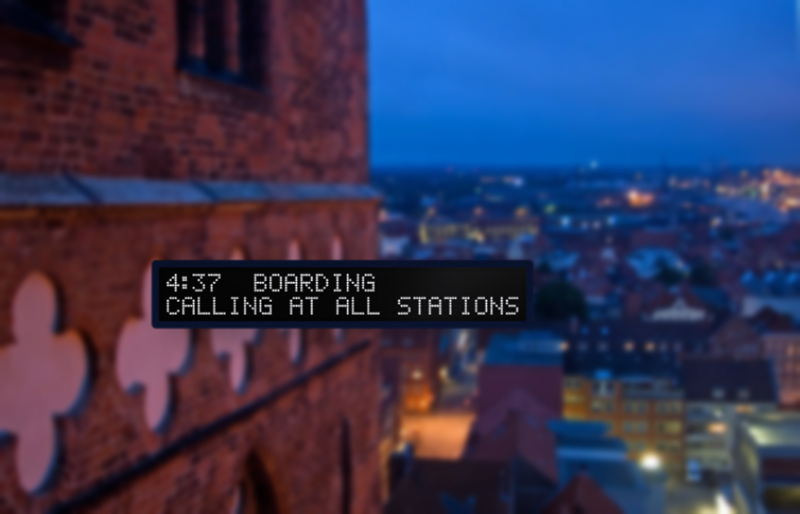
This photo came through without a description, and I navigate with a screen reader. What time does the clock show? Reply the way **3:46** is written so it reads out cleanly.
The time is **4:37**
